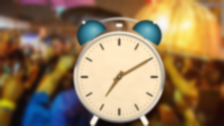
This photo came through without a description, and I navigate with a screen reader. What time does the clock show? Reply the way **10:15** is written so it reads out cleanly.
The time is **7:10**
